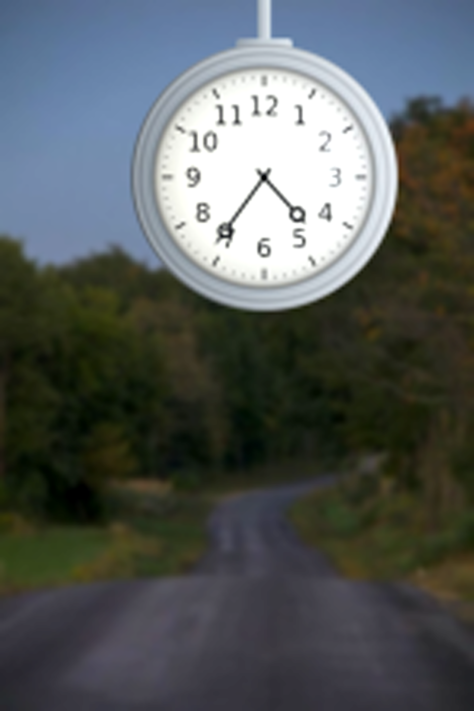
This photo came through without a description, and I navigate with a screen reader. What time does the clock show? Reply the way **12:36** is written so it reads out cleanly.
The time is **4:36**
